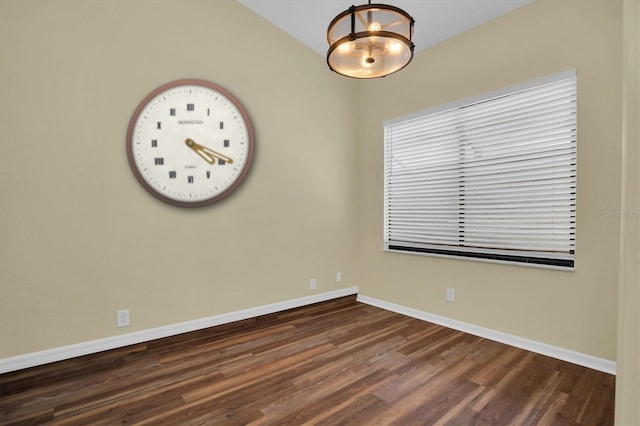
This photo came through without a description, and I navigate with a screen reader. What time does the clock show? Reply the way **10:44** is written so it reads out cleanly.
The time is **4:19**
